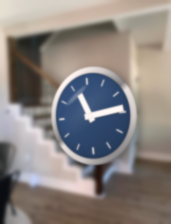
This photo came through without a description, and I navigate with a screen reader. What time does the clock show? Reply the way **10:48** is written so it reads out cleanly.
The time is **11:14**
